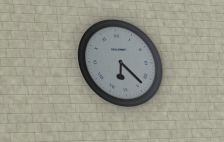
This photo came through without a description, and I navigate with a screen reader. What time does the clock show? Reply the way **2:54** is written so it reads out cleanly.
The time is **6:23**
